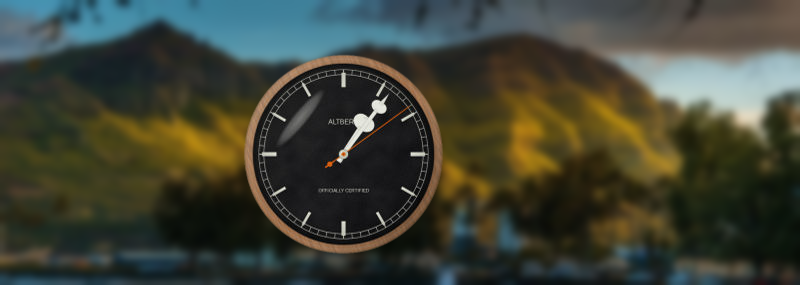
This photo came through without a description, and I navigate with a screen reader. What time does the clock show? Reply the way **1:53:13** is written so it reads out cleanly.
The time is **1:06:09**
